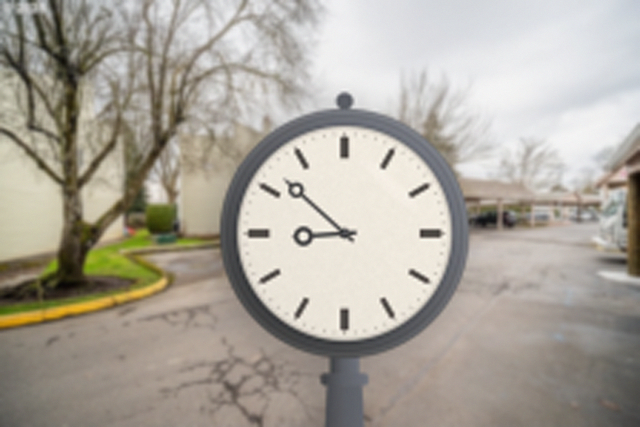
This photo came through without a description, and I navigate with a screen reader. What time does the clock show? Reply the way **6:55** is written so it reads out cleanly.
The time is **8:52**
